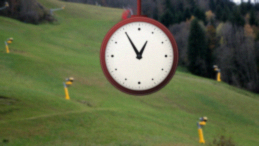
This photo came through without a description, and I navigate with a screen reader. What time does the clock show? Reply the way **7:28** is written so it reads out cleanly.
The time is **12:55**
